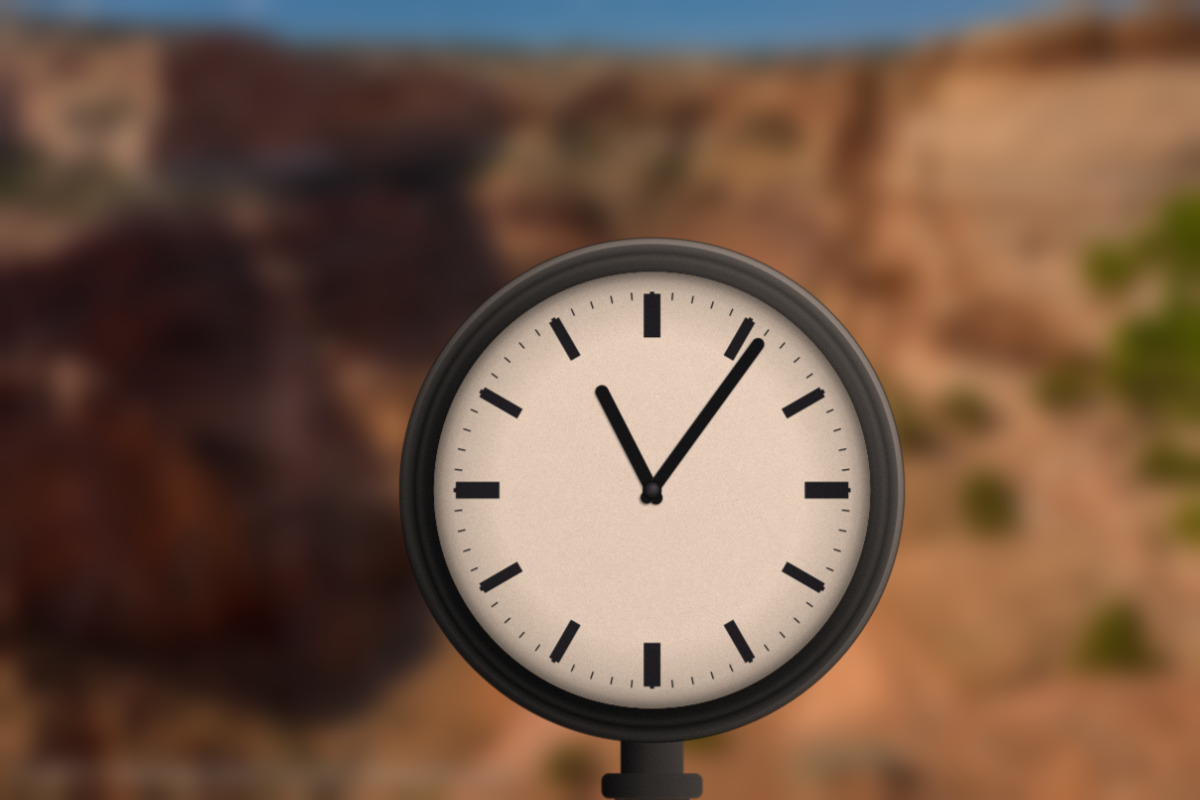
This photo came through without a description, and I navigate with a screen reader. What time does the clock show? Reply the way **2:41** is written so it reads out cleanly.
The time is **11:06**
